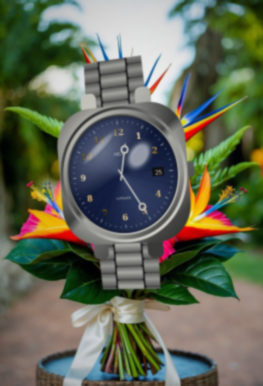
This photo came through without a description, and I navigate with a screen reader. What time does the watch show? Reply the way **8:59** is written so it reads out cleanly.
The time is **12:25**
